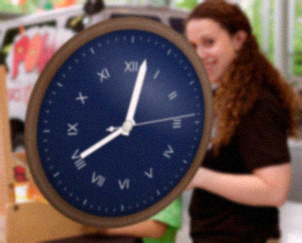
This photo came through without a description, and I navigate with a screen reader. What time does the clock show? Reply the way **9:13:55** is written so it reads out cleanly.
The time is **8:02:14**
